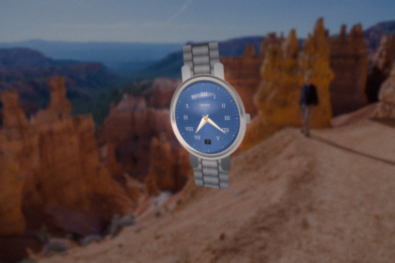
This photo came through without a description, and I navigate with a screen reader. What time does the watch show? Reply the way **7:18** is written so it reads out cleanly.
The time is **7:21**
